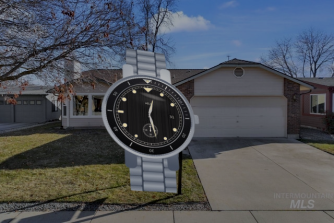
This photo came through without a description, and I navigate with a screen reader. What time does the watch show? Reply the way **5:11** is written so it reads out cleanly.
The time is **12:28**
